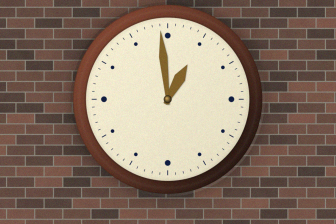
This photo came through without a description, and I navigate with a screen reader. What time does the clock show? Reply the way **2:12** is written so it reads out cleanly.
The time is **12:59**
